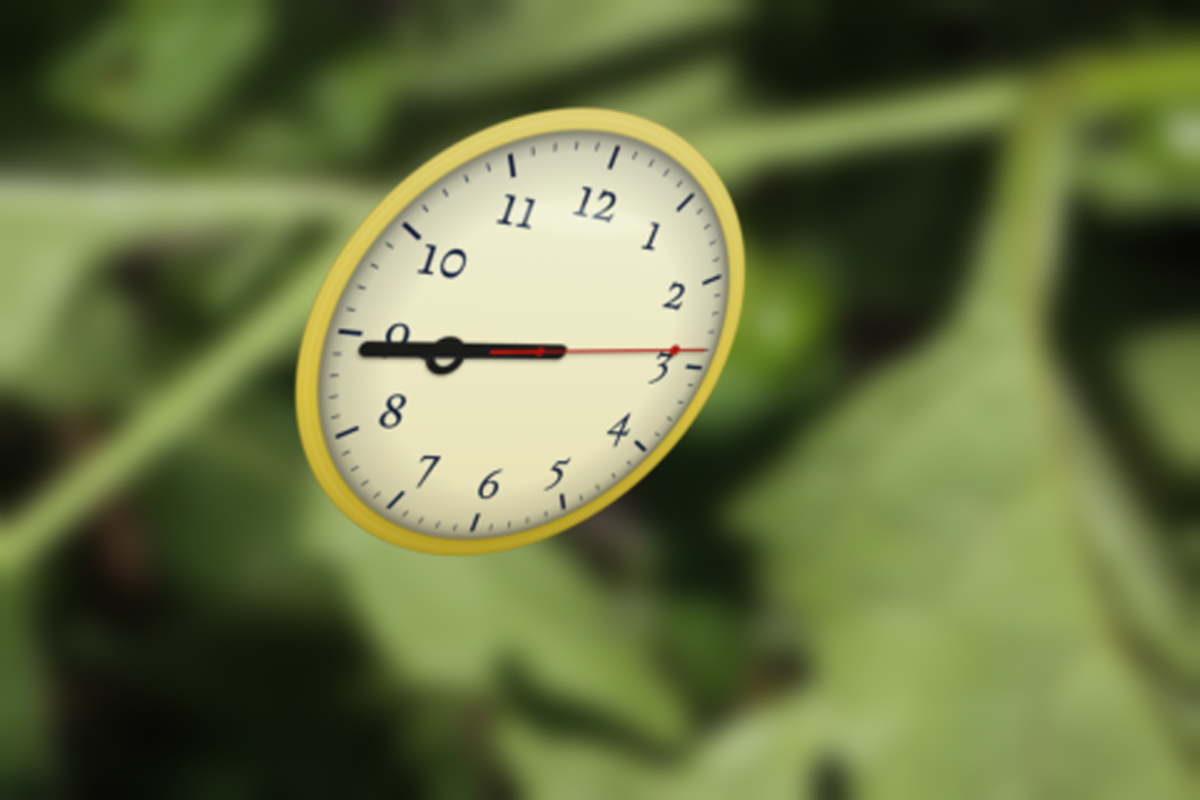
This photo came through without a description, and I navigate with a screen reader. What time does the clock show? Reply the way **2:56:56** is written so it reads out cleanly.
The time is **8:44:14**
